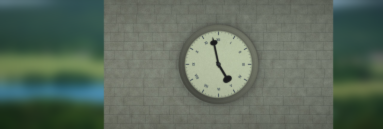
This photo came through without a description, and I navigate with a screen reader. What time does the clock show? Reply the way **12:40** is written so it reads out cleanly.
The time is **4:58**
